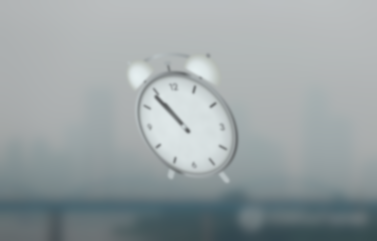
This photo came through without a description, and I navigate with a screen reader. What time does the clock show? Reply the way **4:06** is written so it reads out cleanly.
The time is **10:54**
